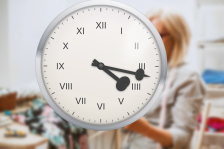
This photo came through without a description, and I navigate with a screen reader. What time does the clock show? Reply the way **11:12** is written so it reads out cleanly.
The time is **4:17**
